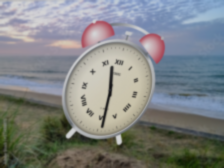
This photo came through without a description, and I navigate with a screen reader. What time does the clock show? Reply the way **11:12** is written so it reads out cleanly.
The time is **11:29**
